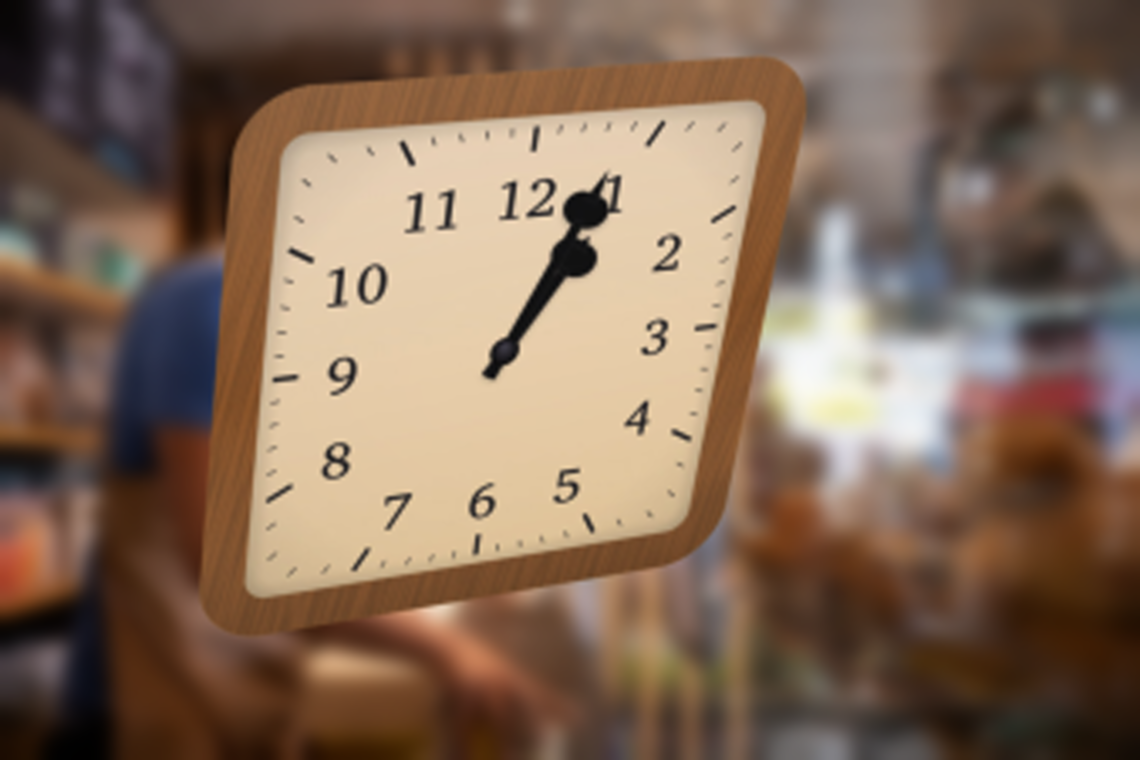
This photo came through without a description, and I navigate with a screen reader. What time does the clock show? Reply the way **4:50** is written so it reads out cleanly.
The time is **1:04**
